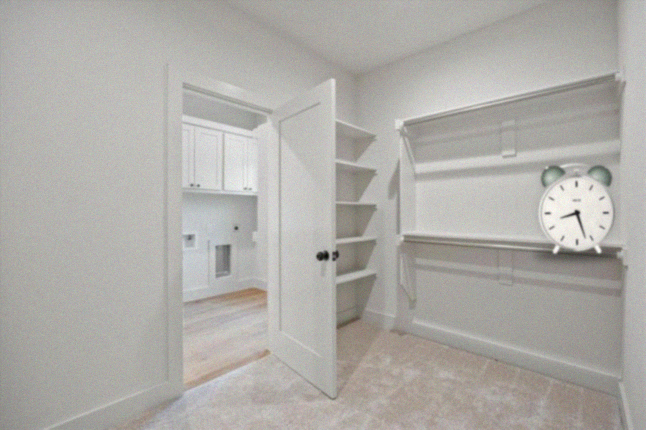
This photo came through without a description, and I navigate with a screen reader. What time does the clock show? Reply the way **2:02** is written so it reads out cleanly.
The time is **8:27**
